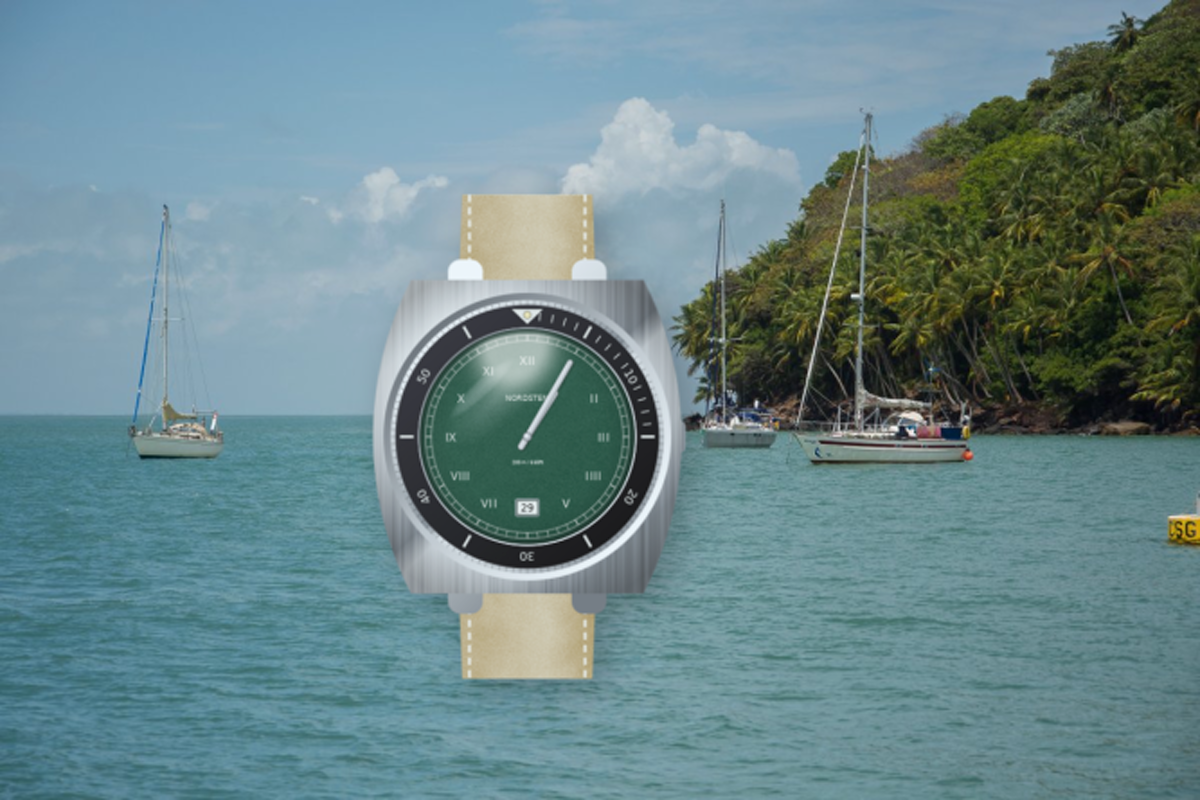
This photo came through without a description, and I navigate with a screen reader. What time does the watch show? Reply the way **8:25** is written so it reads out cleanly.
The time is **1:05**
